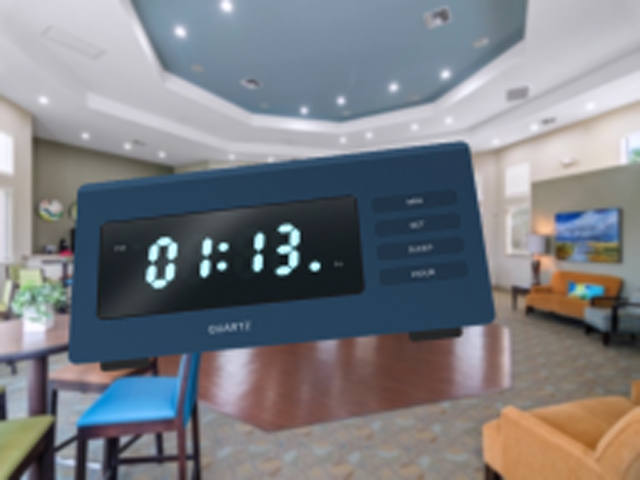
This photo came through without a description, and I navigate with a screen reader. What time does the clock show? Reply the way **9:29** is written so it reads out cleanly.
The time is **1:13**
